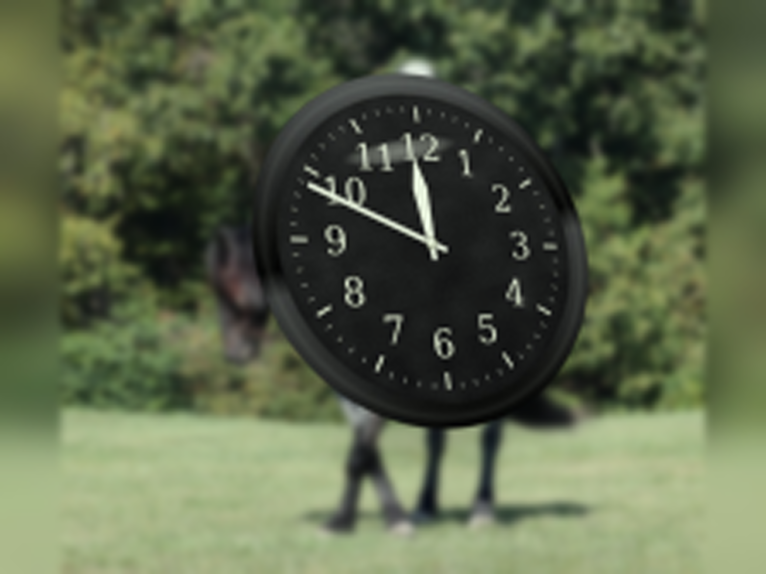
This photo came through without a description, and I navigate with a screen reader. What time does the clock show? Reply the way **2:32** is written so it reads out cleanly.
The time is **11:49**
